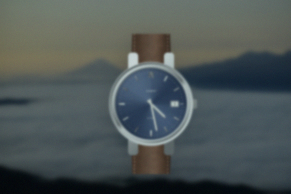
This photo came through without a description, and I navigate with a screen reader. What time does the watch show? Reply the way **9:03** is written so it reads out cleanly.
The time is **4:28**
